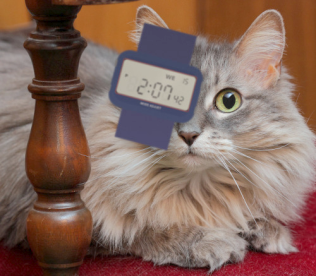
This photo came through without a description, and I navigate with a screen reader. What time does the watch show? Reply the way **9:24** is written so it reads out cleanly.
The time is **2:07**
